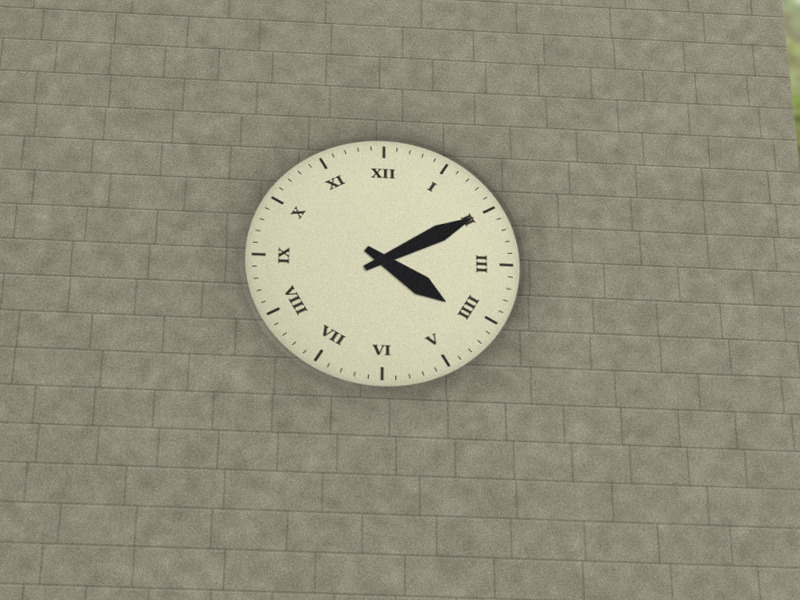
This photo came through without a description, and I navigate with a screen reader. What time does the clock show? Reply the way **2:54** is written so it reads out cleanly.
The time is **4:10**
